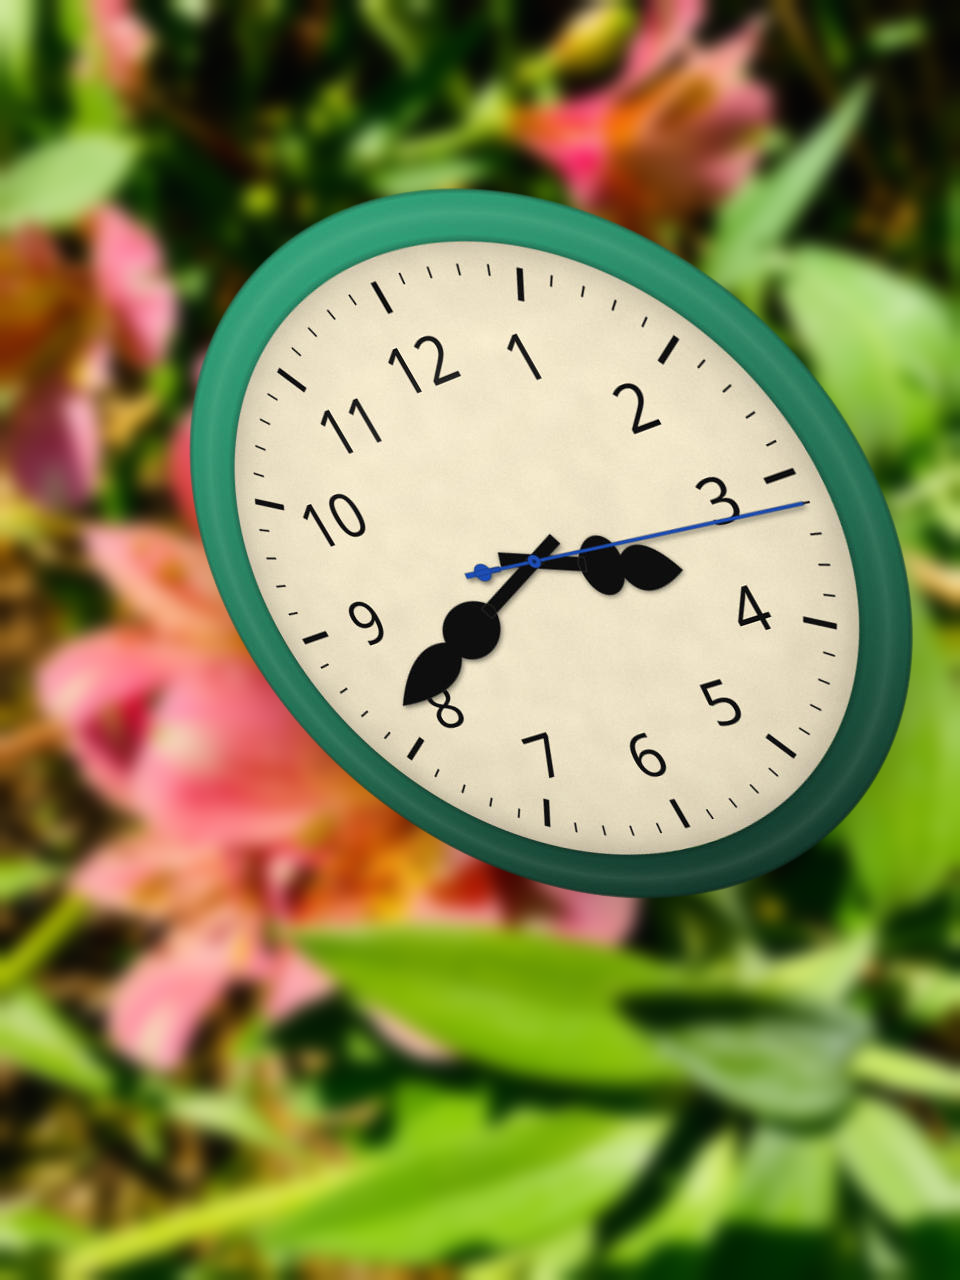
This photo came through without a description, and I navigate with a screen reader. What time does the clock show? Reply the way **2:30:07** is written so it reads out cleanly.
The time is **3:41:16**
